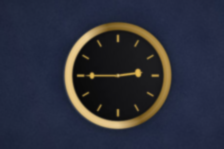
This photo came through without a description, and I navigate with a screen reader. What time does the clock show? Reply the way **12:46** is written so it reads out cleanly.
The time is **2:45**
